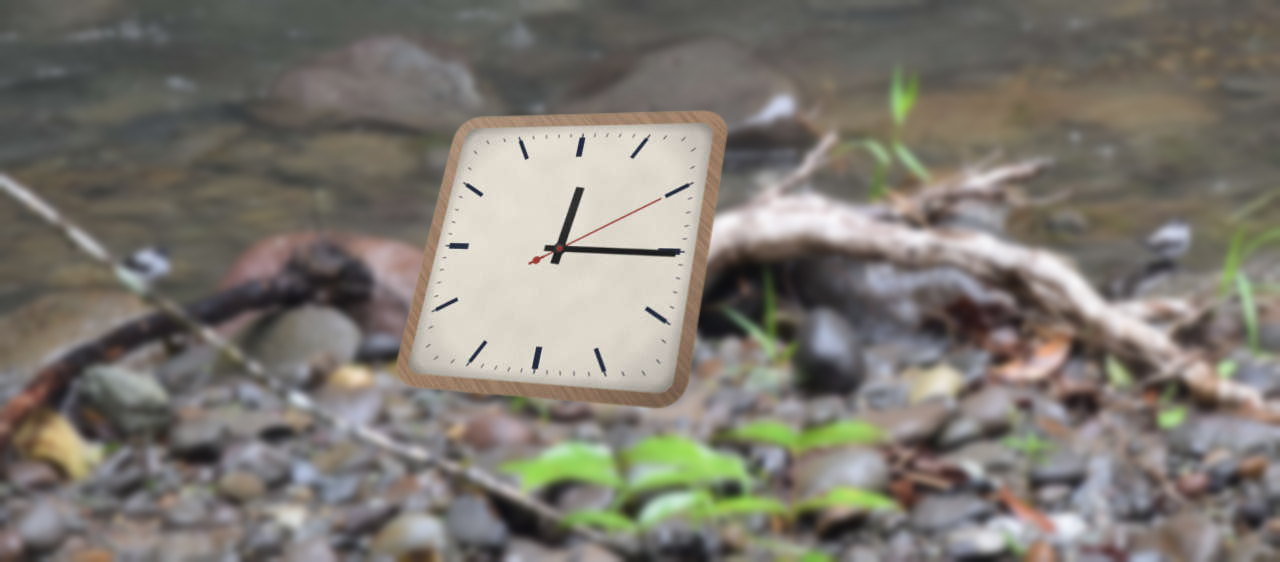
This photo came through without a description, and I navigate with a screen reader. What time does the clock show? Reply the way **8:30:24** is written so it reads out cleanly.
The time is **12:15:10**
